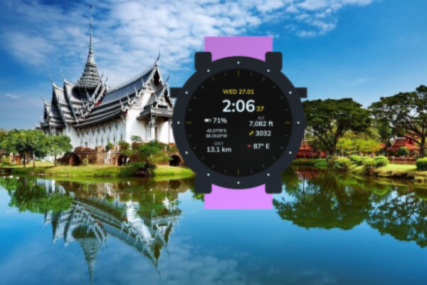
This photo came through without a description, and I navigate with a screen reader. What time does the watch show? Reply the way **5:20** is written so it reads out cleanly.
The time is **2:06**
